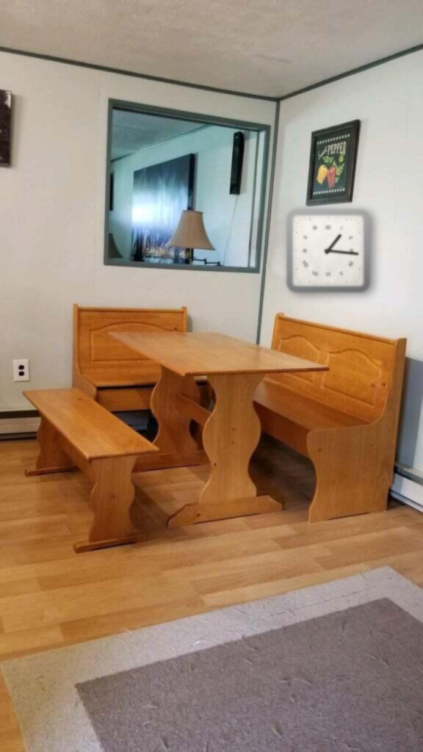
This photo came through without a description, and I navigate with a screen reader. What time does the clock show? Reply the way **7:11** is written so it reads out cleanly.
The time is **1:16**
